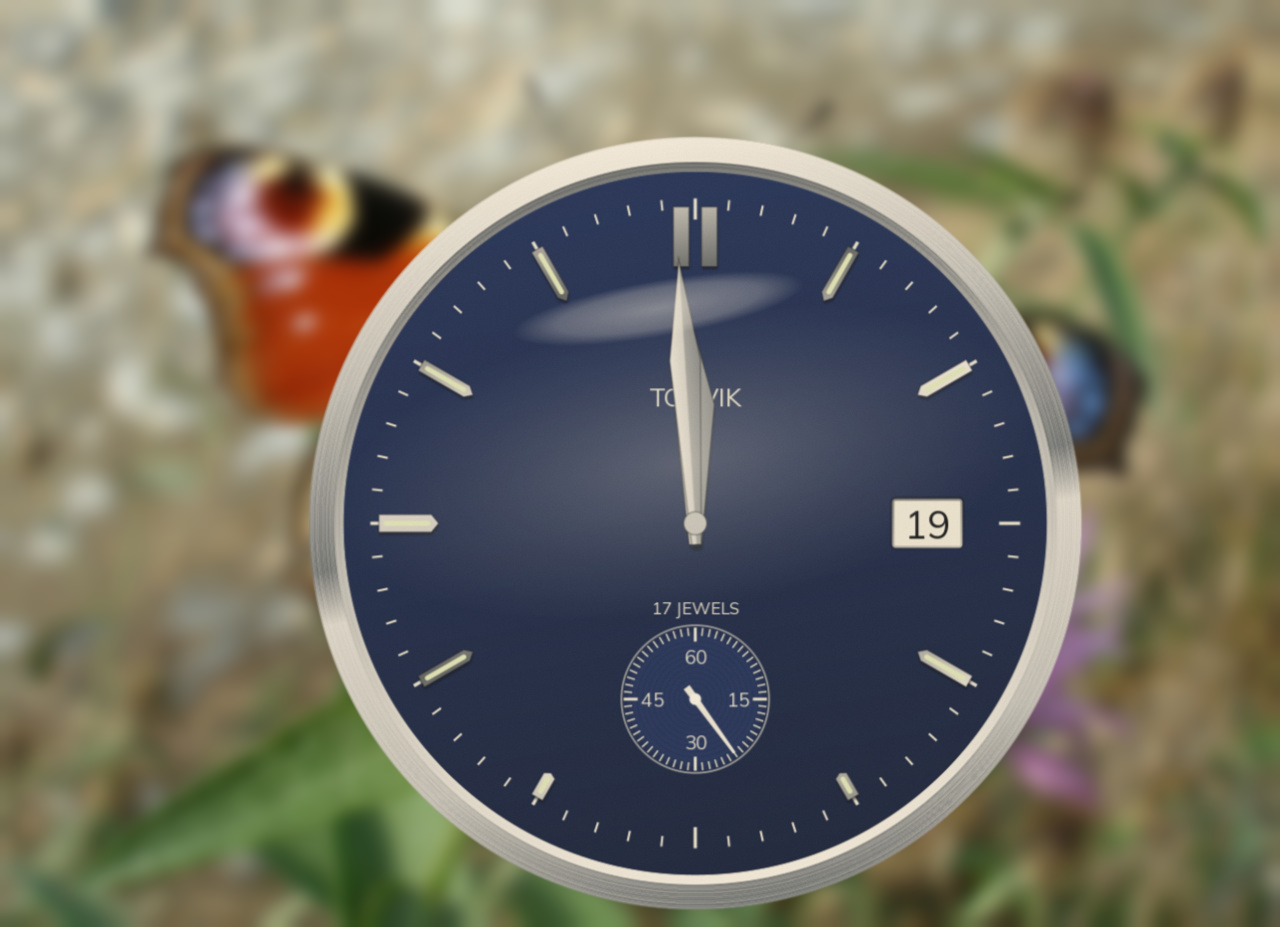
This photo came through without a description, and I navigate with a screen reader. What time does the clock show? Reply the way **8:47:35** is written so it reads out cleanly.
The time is **11:59:24**
